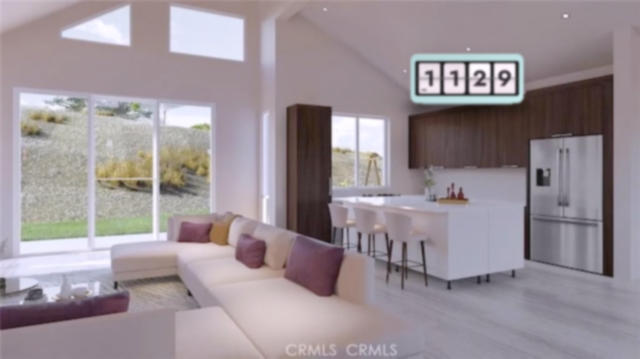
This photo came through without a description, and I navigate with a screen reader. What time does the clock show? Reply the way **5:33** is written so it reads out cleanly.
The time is **11:29**
